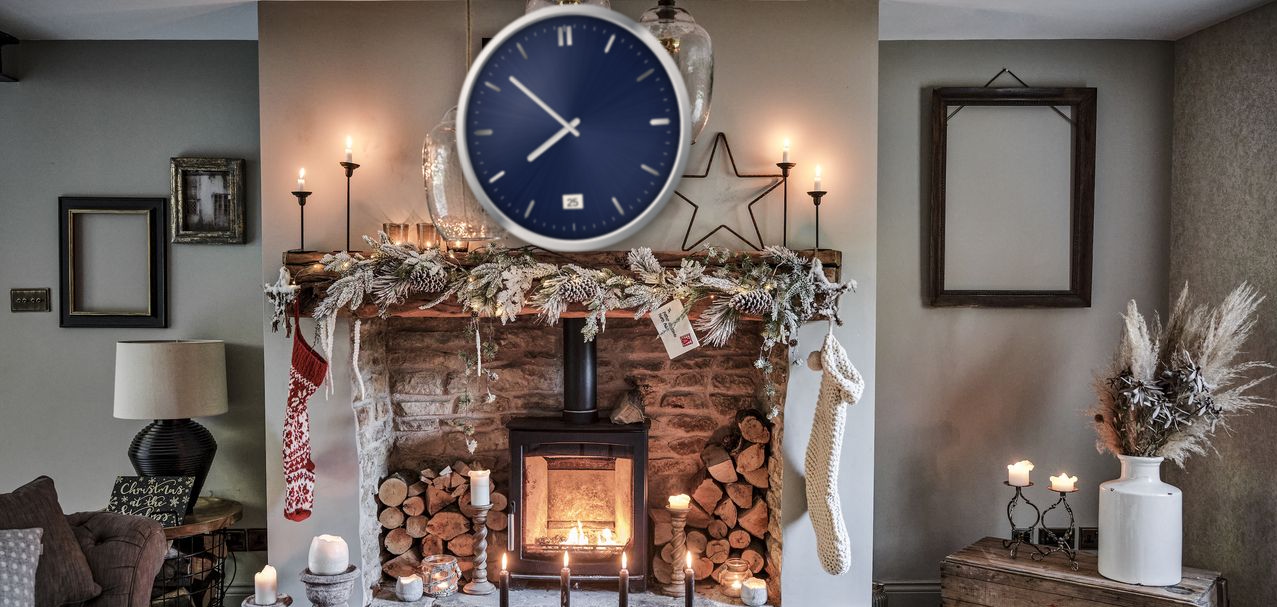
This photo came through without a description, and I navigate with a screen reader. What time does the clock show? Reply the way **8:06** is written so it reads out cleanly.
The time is **7:52**
